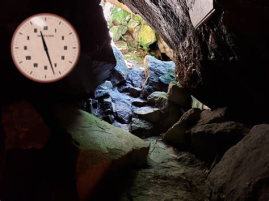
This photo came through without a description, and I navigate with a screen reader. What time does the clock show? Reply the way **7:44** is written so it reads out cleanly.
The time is **11:27**
